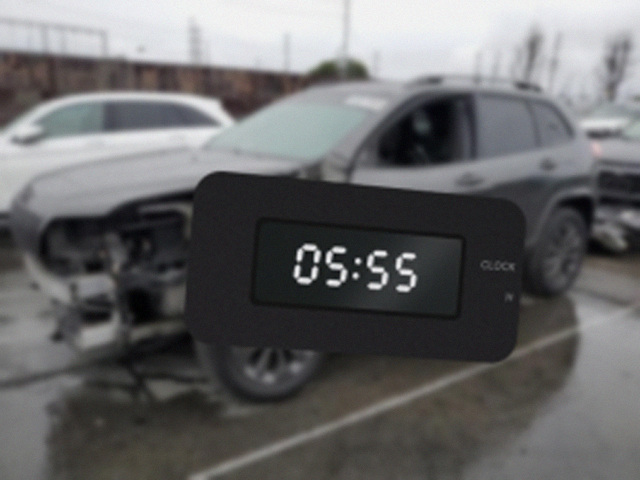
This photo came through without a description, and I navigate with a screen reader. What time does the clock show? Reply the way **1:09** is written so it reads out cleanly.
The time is **5:55**
